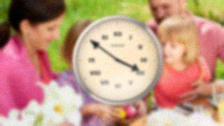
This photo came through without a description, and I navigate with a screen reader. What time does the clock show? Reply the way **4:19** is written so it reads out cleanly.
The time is **3:51**
